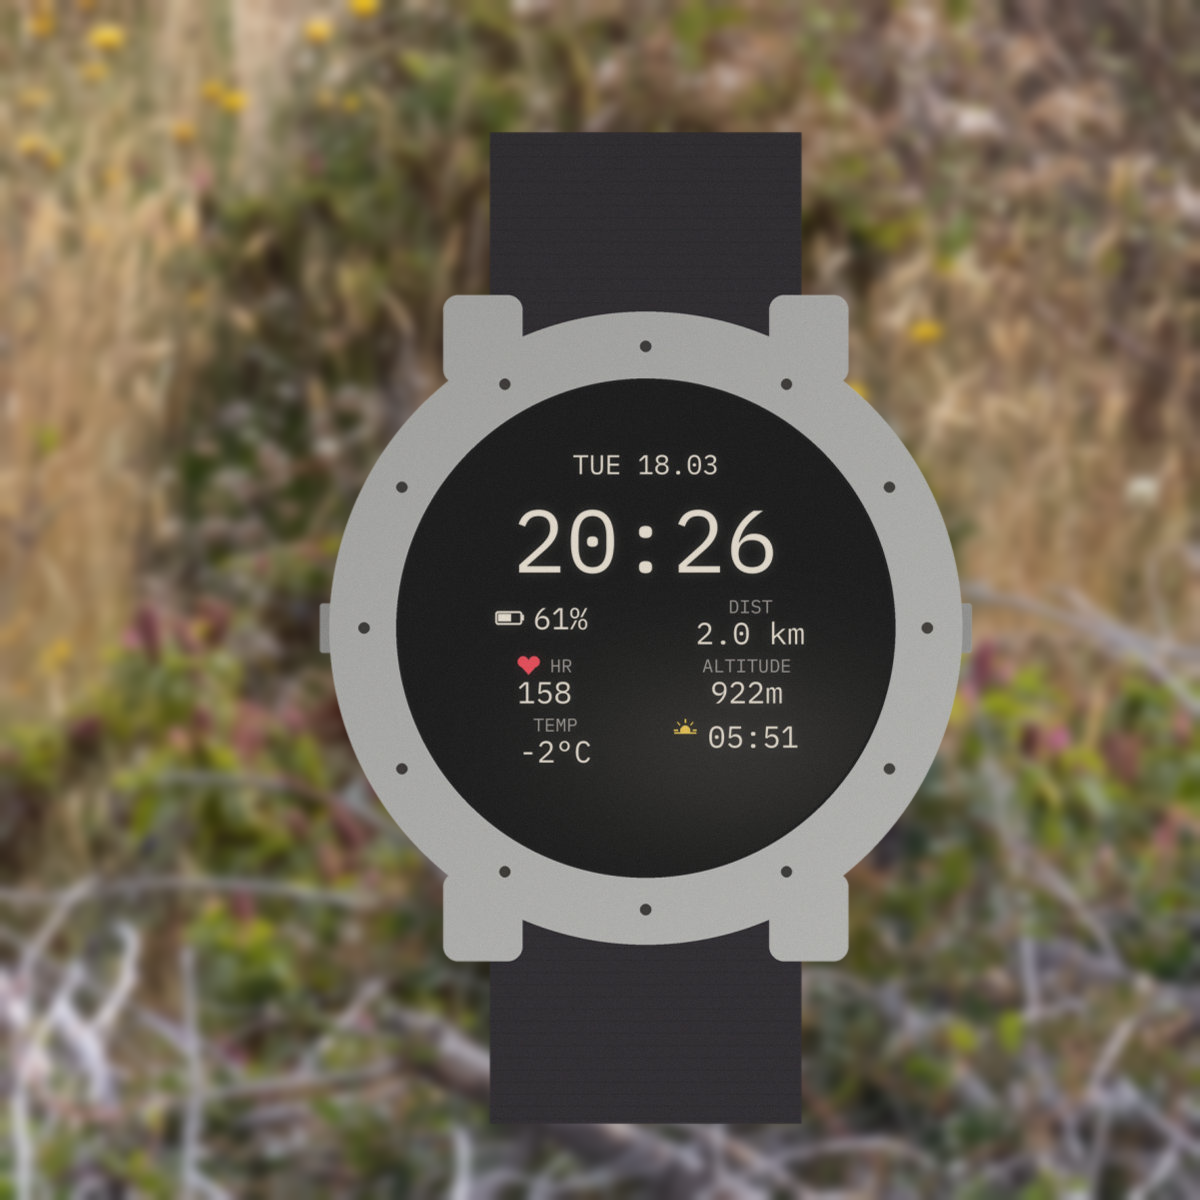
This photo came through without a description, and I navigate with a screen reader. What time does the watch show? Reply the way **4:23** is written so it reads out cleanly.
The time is **20:26**
